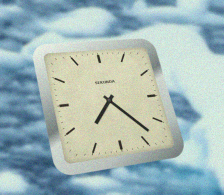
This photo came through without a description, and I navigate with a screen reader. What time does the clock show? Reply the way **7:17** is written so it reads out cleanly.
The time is **7:23**
